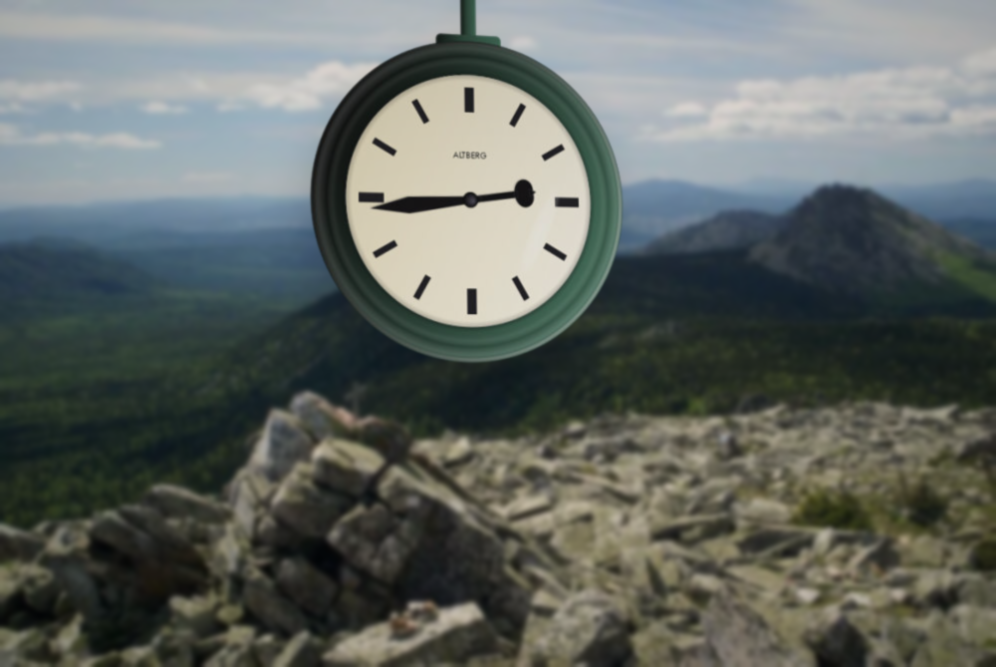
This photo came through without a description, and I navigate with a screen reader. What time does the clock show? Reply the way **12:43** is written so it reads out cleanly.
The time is **2:44**
